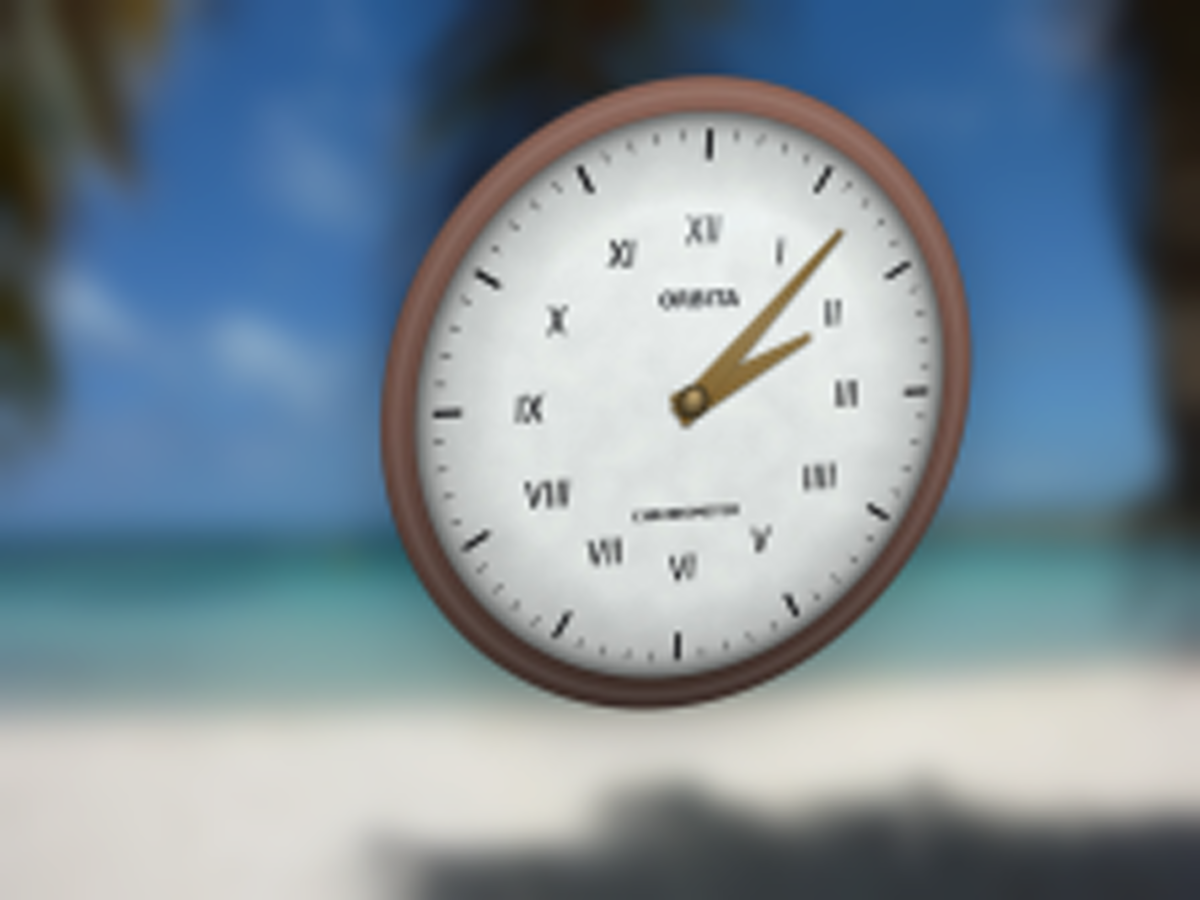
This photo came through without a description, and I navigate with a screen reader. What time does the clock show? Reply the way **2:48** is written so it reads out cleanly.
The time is **2:07**
